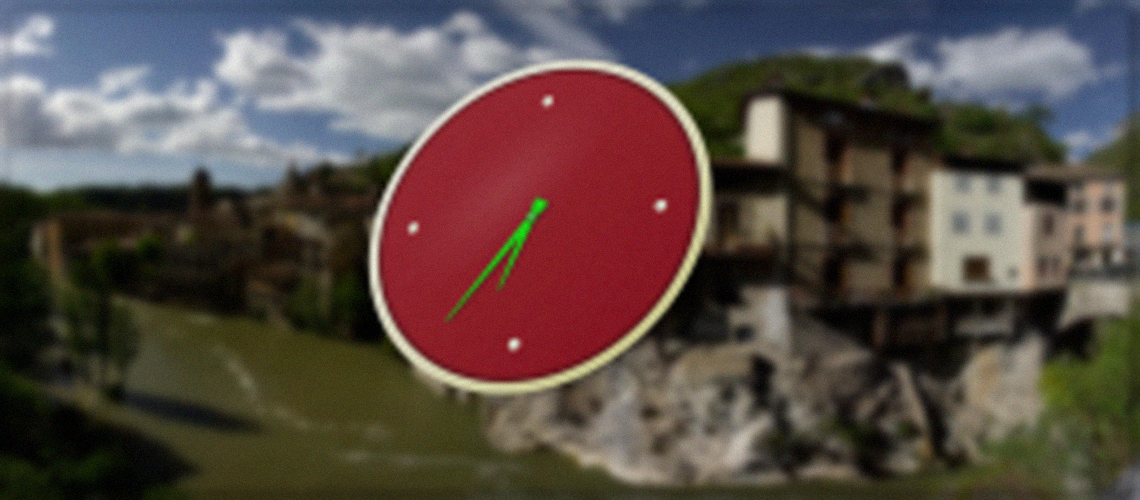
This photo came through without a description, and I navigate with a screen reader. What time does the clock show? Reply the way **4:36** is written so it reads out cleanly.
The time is **6:36**
